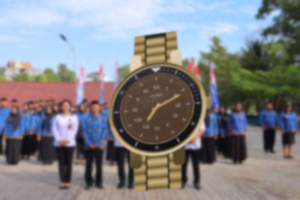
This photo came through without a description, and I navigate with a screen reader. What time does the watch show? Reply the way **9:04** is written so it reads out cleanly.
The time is **7:11**
